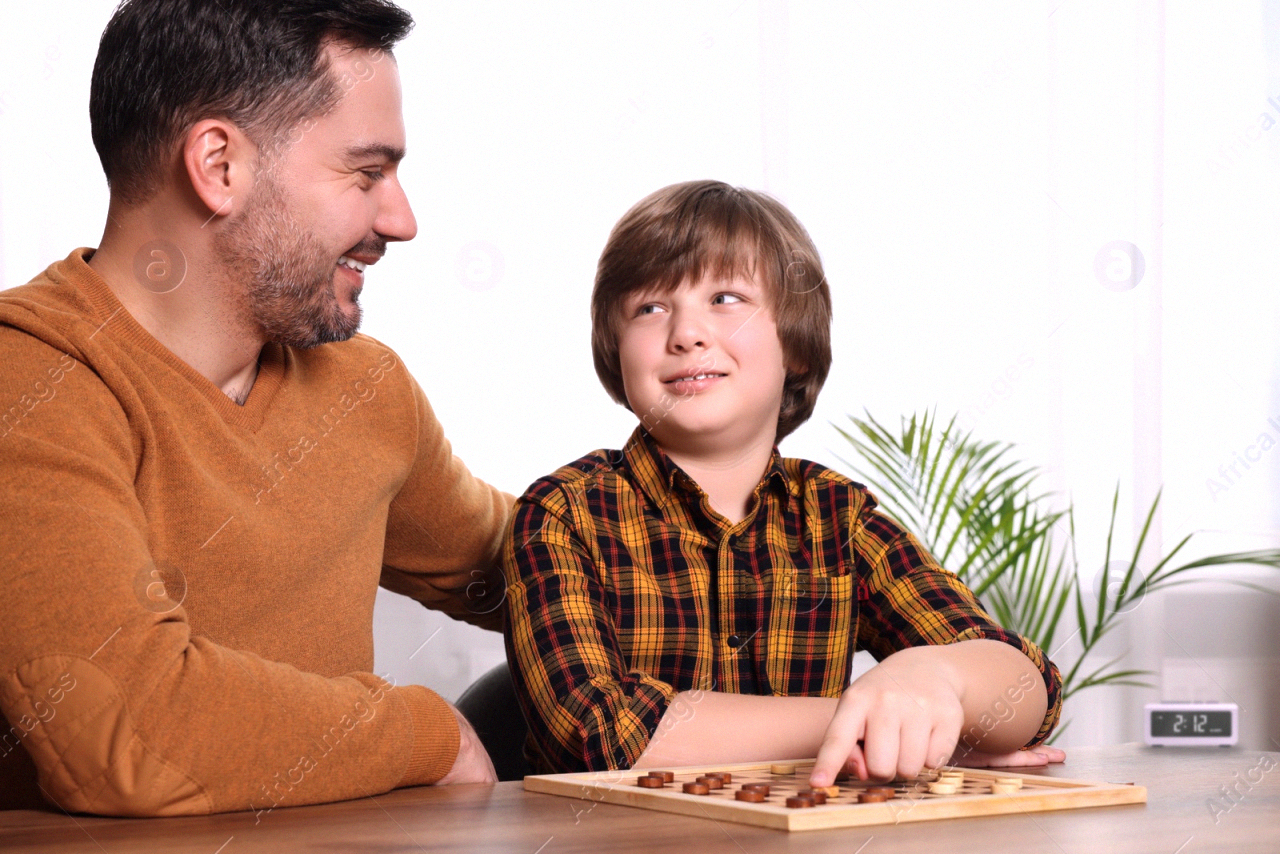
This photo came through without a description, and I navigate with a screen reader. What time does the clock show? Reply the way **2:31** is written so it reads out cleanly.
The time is **2:12**
